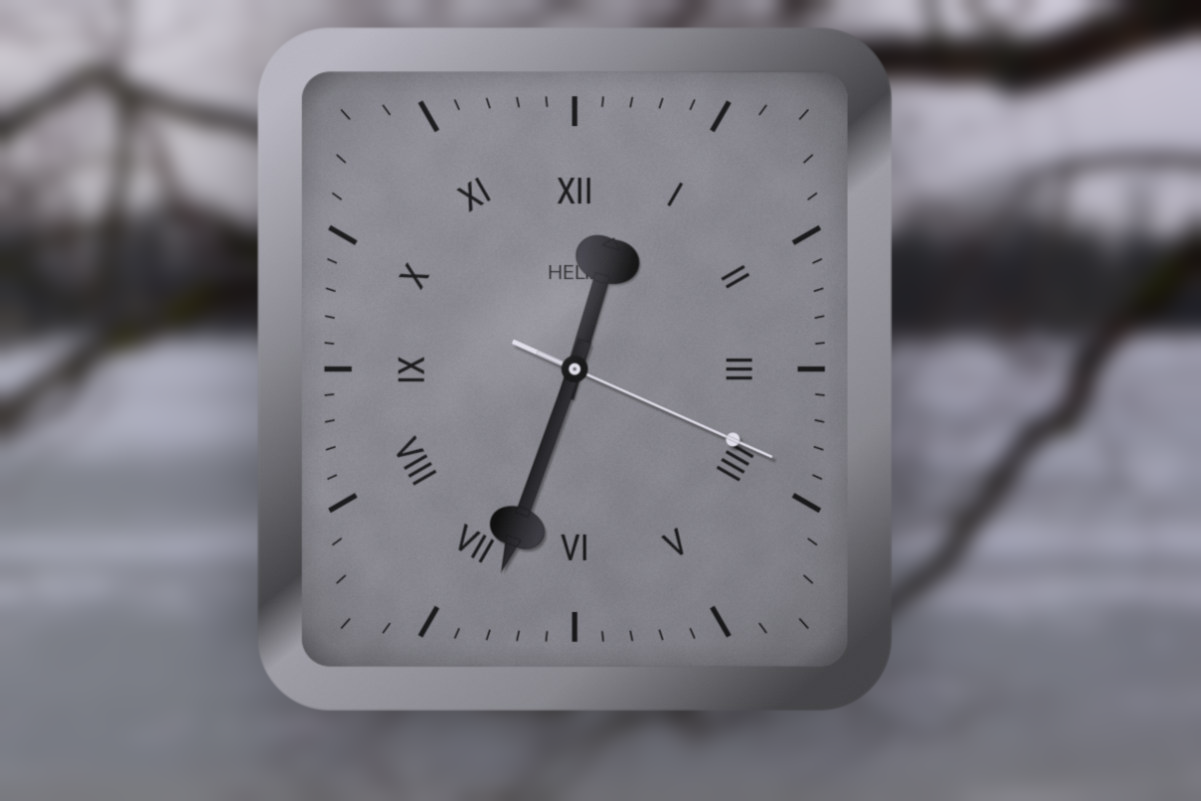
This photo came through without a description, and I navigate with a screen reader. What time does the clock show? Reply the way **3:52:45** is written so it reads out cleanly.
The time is **12:33:19**
